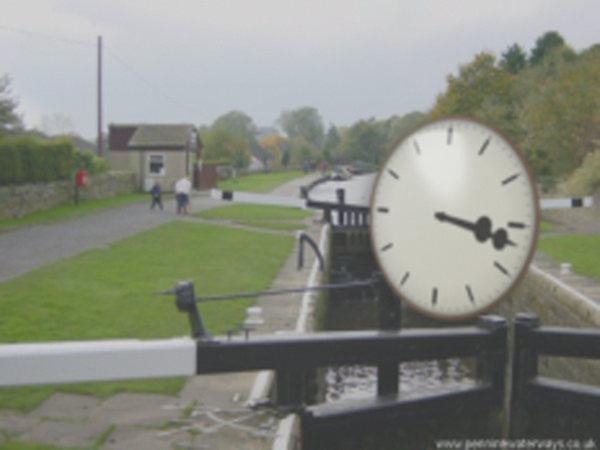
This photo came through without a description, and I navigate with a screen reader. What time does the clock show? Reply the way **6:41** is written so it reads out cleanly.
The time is **3:17**
